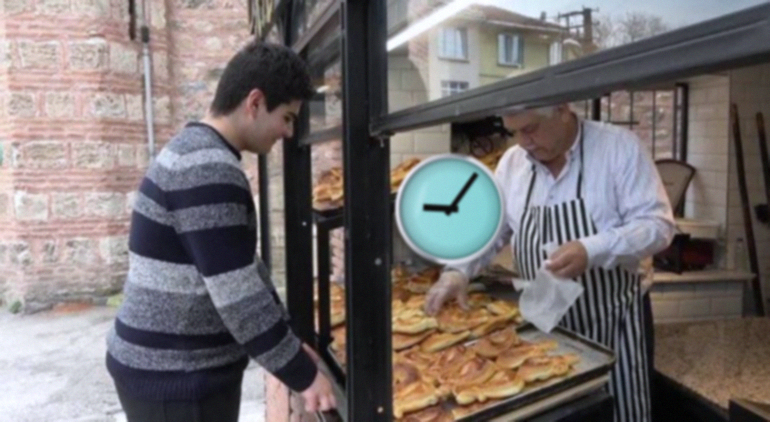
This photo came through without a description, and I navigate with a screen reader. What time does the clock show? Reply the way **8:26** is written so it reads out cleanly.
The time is **9:06**
